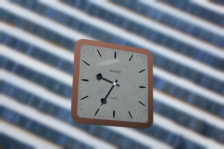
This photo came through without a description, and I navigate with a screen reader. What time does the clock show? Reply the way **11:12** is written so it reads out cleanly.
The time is **9:35**
